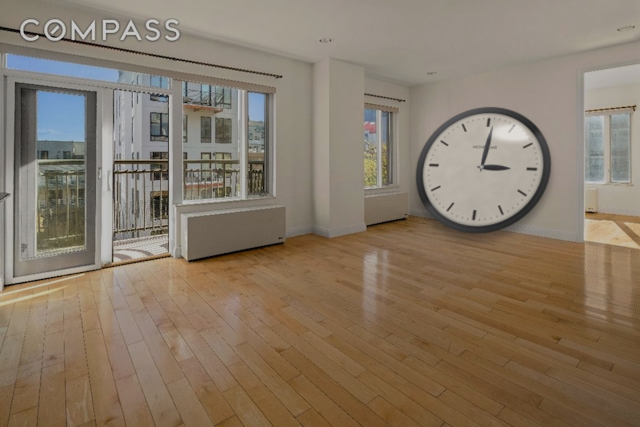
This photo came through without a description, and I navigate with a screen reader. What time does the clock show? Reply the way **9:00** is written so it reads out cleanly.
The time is **3:01**
